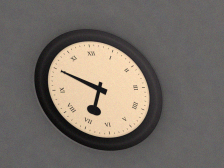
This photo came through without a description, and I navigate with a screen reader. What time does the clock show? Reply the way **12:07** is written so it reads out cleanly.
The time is **6:50**
